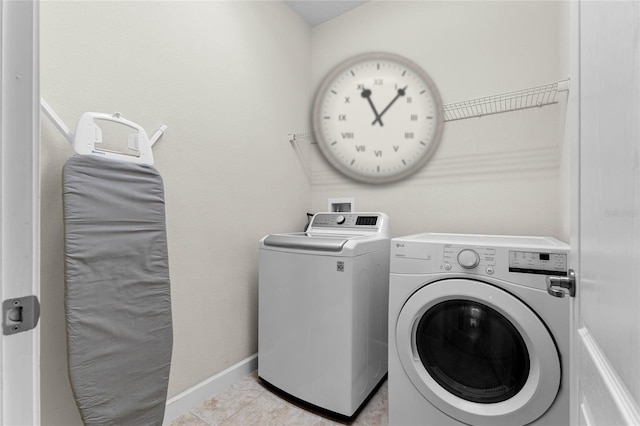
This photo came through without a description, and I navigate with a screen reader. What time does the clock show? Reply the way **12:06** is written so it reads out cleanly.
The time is **11:07**
